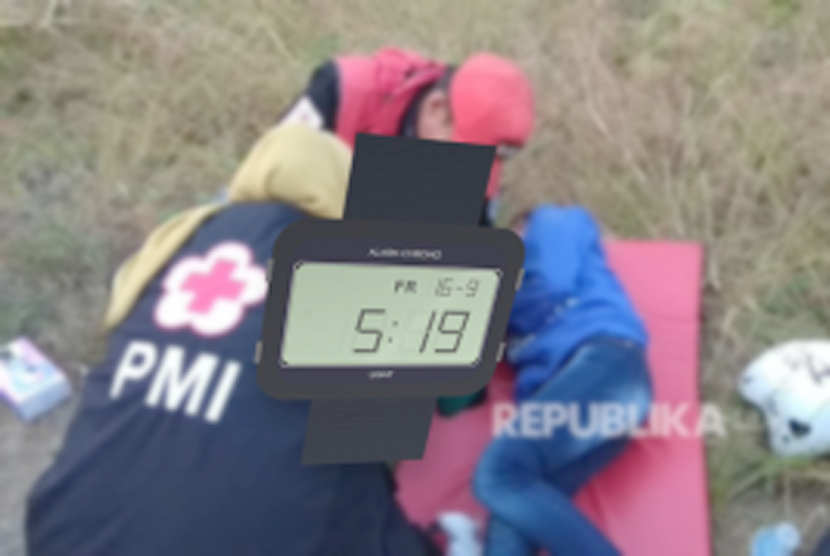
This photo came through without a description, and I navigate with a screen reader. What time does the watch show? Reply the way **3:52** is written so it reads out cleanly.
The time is **5:19**
